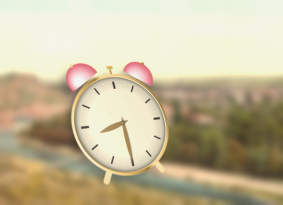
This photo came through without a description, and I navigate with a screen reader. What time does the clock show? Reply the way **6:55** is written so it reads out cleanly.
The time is **8:30**
